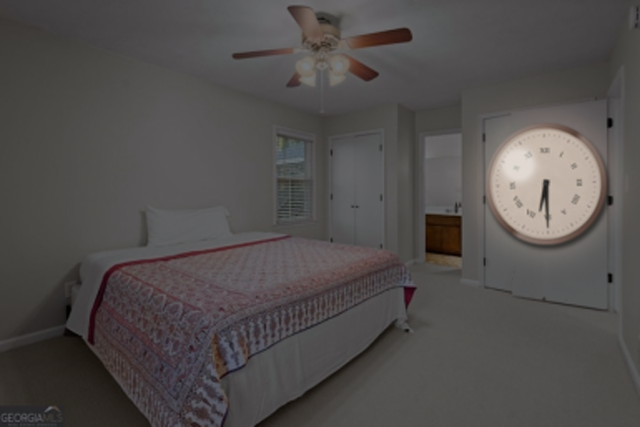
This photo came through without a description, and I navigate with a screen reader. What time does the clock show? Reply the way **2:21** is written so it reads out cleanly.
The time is **6:30**
